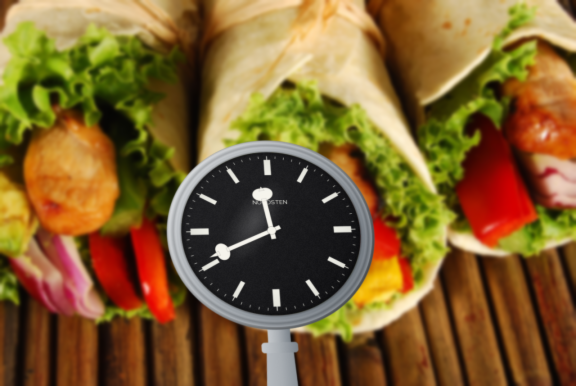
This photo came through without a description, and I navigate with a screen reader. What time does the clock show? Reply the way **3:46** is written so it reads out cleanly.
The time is **11:41**
